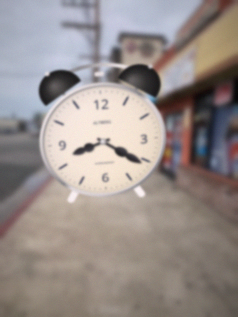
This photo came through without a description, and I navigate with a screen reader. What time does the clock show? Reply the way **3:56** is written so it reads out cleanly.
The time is **8:21**
